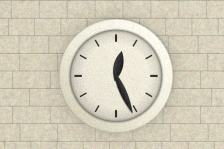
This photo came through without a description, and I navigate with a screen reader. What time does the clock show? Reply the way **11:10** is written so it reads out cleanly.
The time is **12:26**
